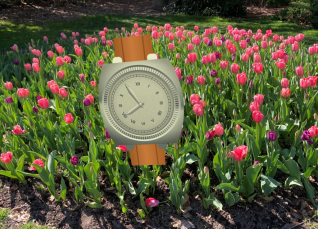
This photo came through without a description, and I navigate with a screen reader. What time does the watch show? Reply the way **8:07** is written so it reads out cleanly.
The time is **7:55**
